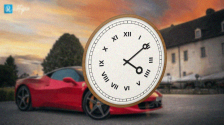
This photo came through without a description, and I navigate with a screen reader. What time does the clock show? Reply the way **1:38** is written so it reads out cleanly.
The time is **4:09**
